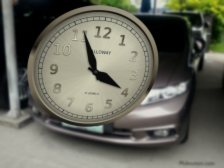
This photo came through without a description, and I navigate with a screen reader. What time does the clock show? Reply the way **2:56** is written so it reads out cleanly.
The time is **3:56**
